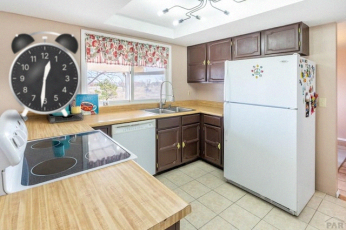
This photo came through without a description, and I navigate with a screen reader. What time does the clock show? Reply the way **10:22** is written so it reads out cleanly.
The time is **12:31**
